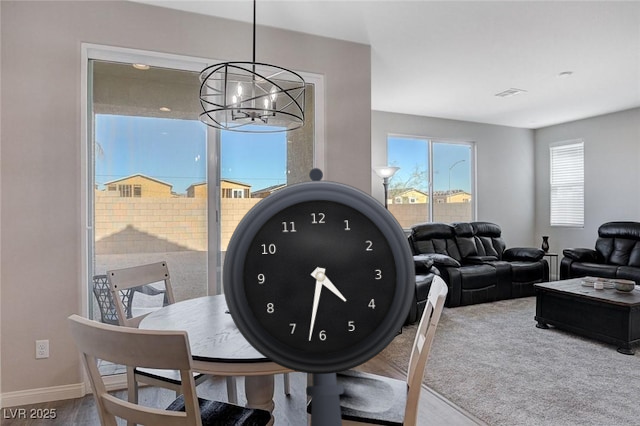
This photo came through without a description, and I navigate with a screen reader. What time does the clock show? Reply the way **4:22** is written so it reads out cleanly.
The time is **4:32**
